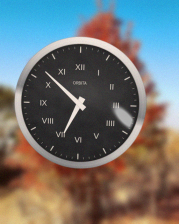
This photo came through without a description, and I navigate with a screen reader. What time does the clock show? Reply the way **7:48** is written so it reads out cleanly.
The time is **6:52**
